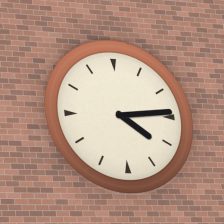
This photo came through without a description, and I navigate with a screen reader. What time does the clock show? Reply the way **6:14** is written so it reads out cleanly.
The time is **4:14**
